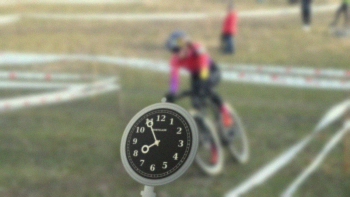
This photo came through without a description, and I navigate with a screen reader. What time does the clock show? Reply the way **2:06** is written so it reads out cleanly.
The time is **7:55**
